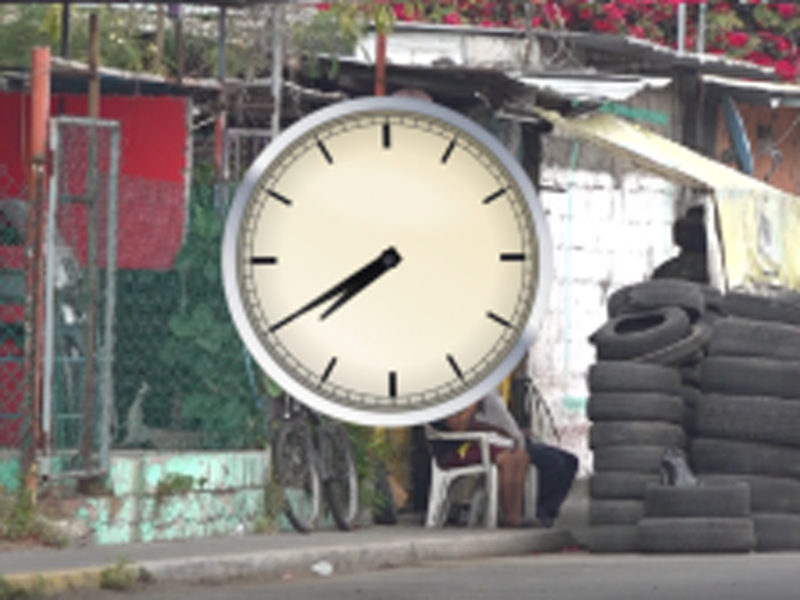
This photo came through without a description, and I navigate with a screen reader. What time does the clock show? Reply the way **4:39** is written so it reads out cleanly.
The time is **7:40**
